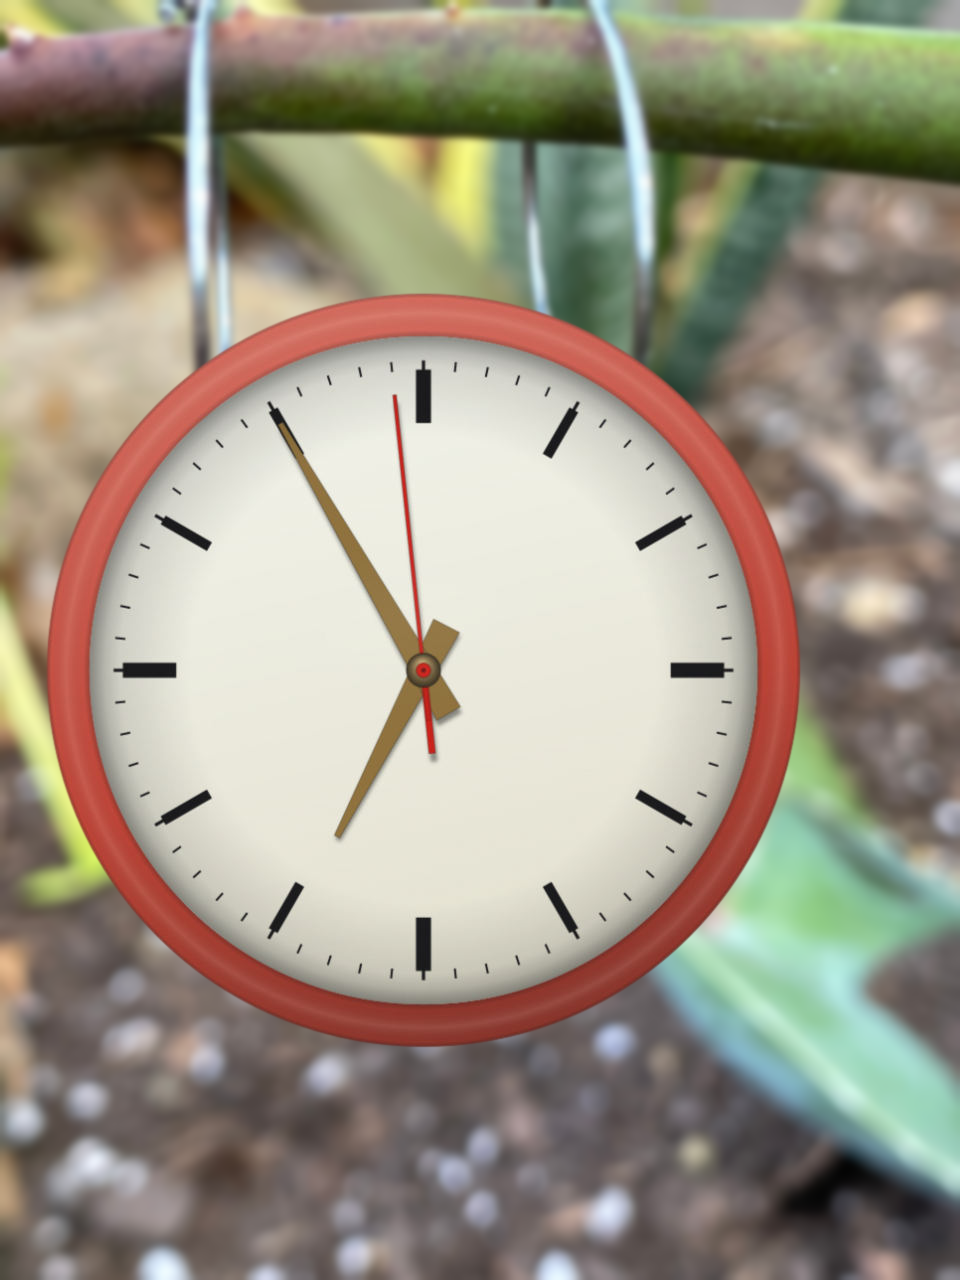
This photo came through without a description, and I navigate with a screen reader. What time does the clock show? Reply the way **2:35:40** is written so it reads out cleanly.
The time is **6:54:59**
